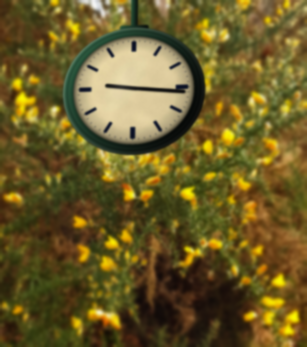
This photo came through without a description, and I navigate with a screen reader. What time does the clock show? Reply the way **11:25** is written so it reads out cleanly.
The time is **9:16**
